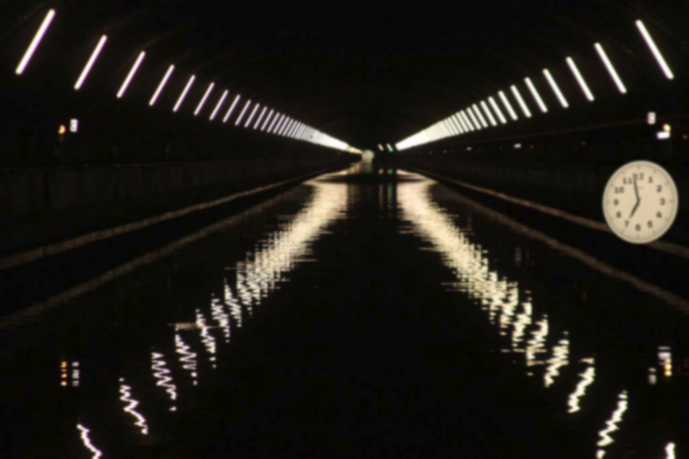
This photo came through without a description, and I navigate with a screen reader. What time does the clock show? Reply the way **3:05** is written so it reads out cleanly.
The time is **6:58**
